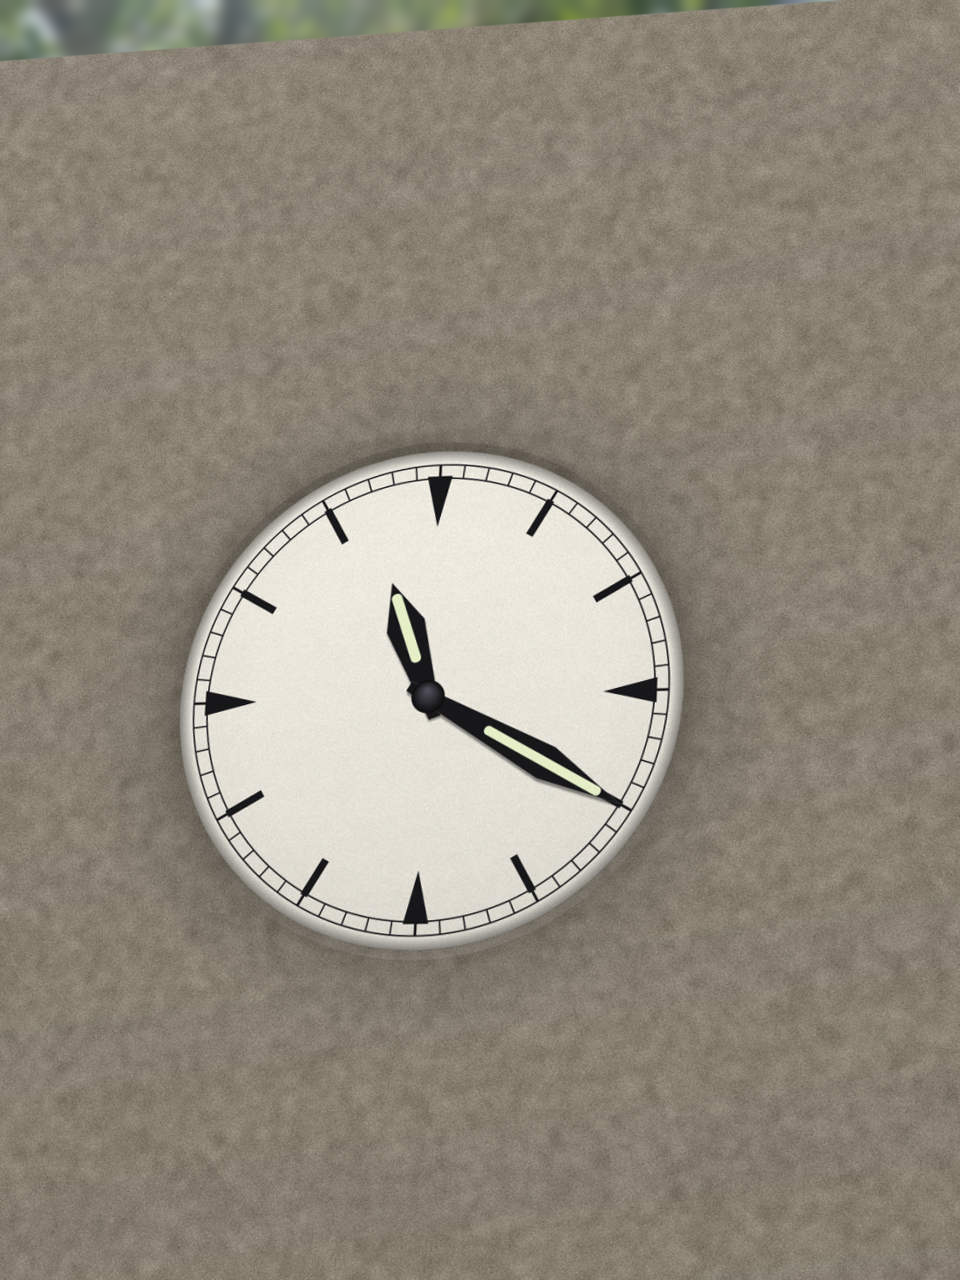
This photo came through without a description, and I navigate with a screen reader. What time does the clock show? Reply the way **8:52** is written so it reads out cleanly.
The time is **11:20**
